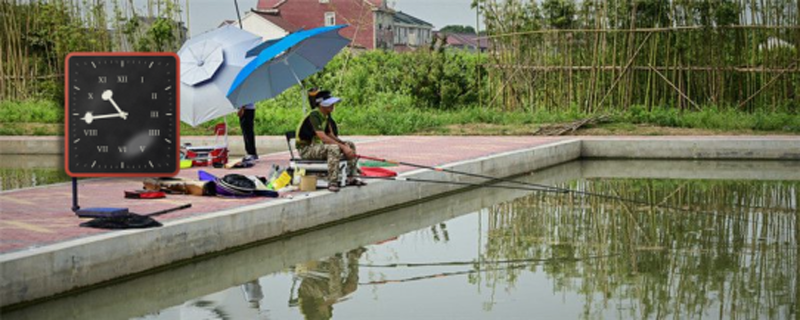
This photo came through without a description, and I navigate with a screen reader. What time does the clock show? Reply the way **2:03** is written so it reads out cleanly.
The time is **10:44**
